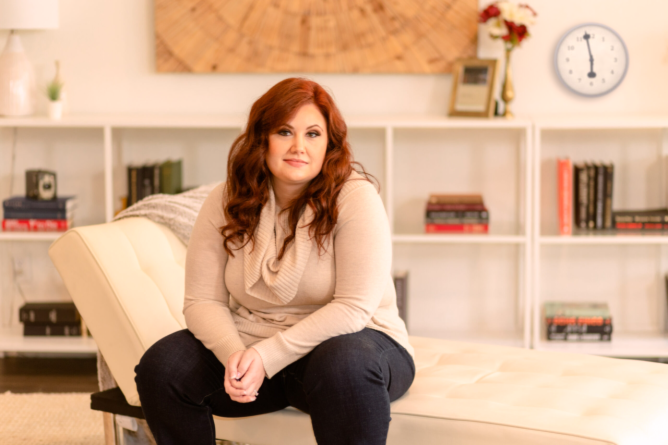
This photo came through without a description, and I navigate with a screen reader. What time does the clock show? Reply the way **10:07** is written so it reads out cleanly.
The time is **5:58**
